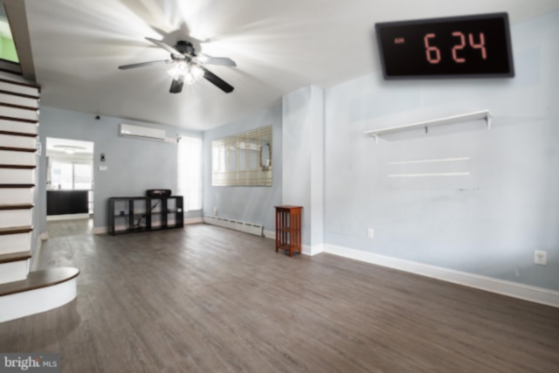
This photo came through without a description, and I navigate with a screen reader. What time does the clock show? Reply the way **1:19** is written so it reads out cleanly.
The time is **6:24**
